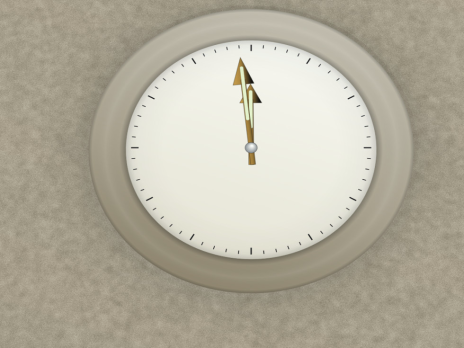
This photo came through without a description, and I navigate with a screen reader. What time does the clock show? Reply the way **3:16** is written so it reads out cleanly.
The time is **11:59**
